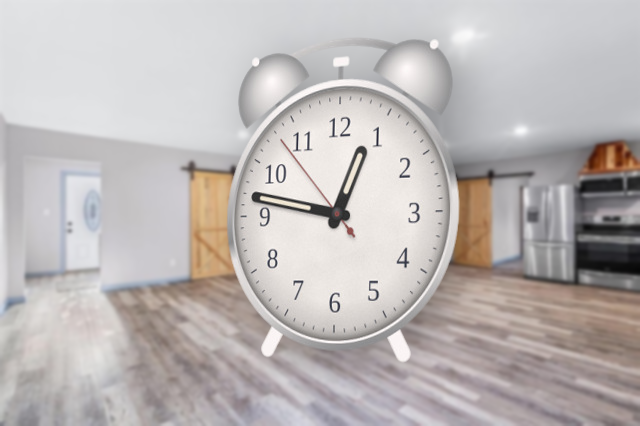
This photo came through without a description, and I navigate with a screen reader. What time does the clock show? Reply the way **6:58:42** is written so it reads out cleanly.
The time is **12:46:53**
